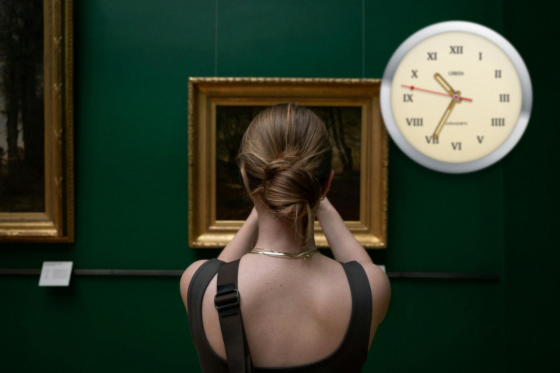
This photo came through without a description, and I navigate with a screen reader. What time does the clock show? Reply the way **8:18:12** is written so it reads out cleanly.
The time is **10:34:47**
